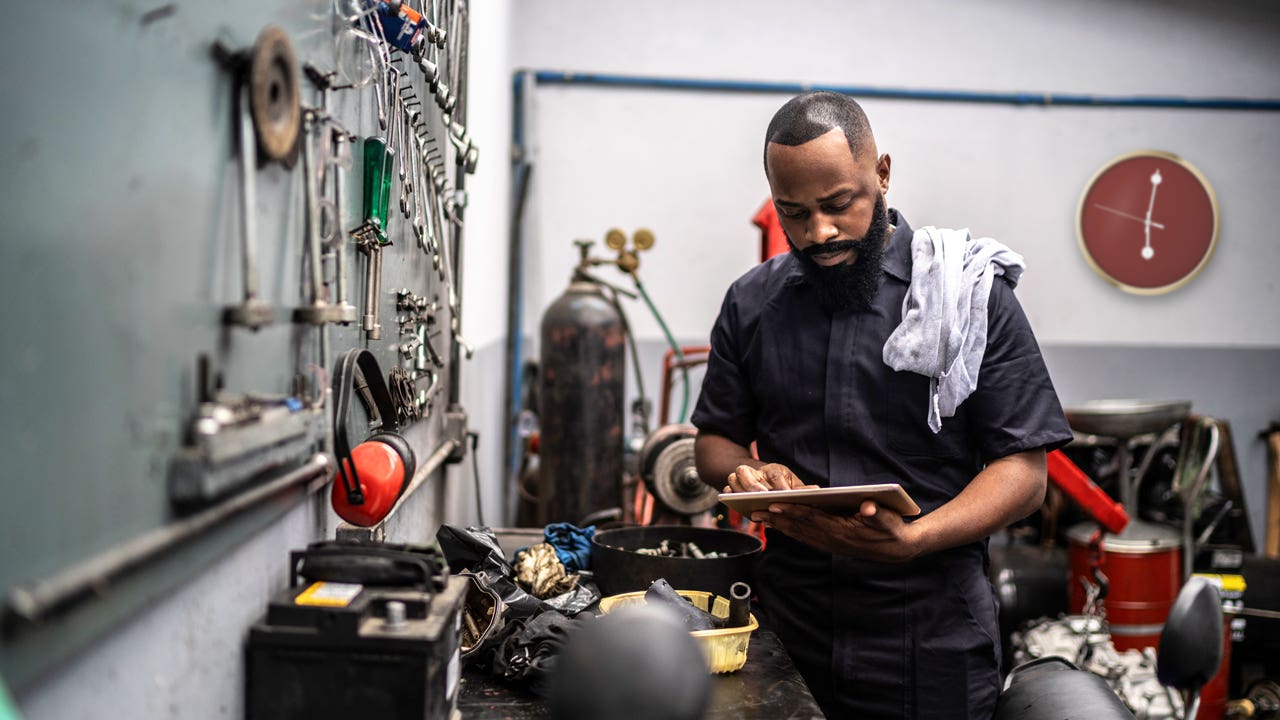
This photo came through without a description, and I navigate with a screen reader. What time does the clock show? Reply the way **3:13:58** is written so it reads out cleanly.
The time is **6:01:48**
